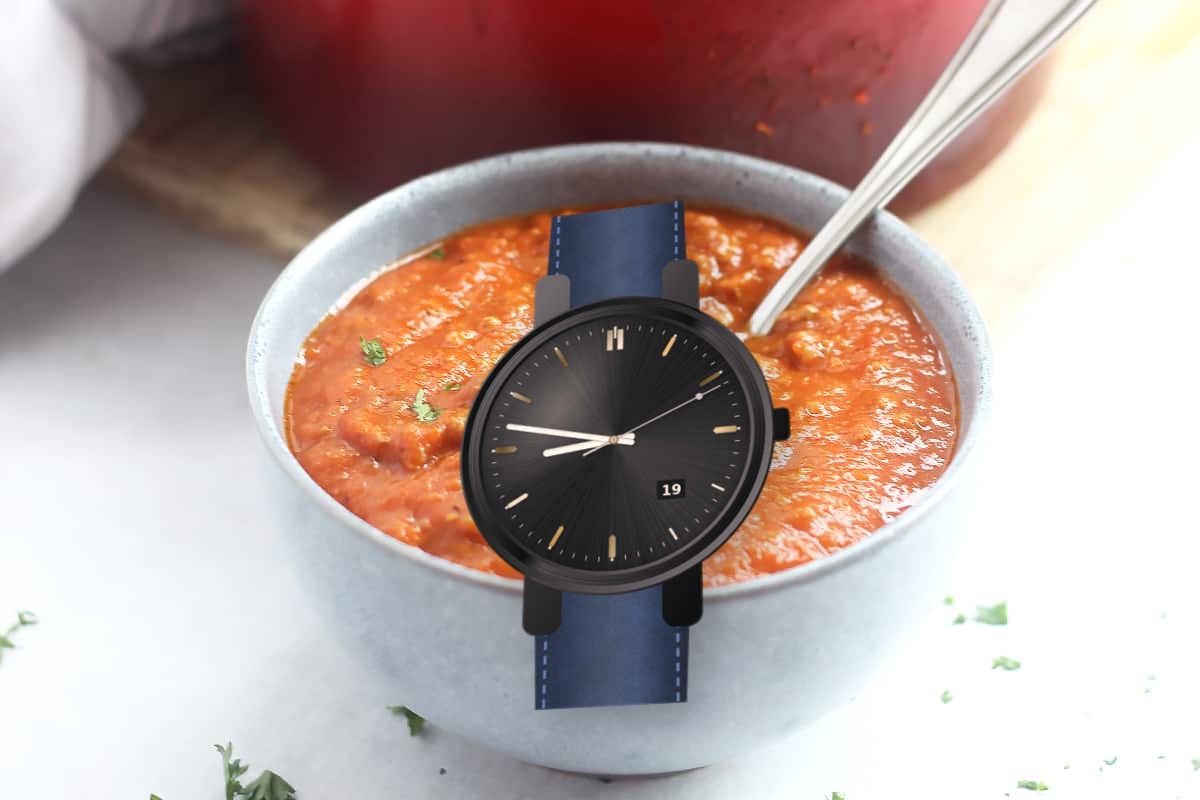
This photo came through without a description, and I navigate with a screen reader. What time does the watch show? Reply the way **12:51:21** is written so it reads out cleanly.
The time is **8:47:11**
